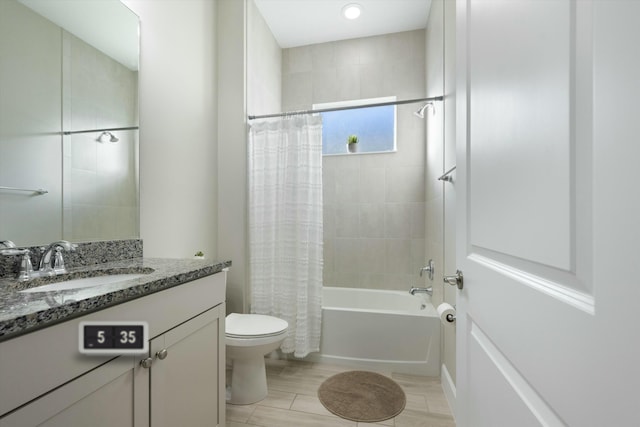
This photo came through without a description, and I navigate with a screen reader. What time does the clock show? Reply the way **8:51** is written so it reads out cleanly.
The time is **5:35**
